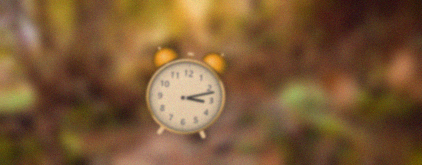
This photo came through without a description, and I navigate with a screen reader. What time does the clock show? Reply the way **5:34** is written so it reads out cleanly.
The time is **3:12**
